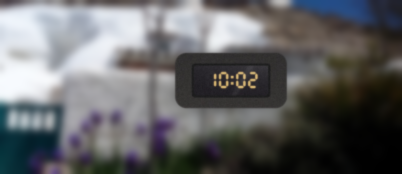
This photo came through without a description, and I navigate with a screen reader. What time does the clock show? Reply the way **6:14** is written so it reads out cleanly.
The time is **10:02**
